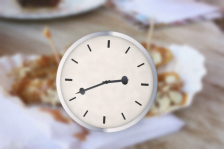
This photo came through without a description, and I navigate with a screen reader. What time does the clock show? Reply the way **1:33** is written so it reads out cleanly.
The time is **2:41**
